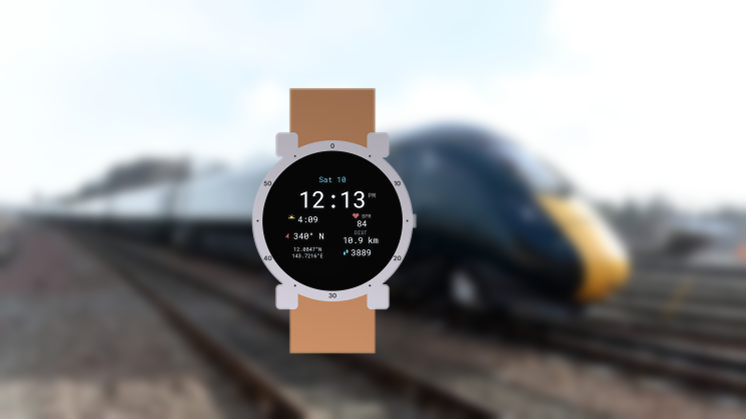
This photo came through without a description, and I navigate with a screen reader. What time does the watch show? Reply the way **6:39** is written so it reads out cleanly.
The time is **12:13**
